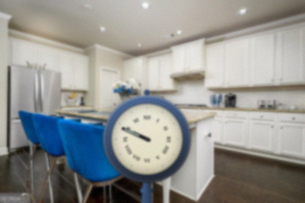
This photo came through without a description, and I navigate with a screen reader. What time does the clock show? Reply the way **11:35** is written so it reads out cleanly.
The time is **9:49**
